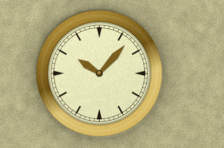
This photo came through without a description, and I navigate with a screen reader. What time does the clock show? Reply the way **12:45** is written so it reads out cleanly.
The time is **10:07**
